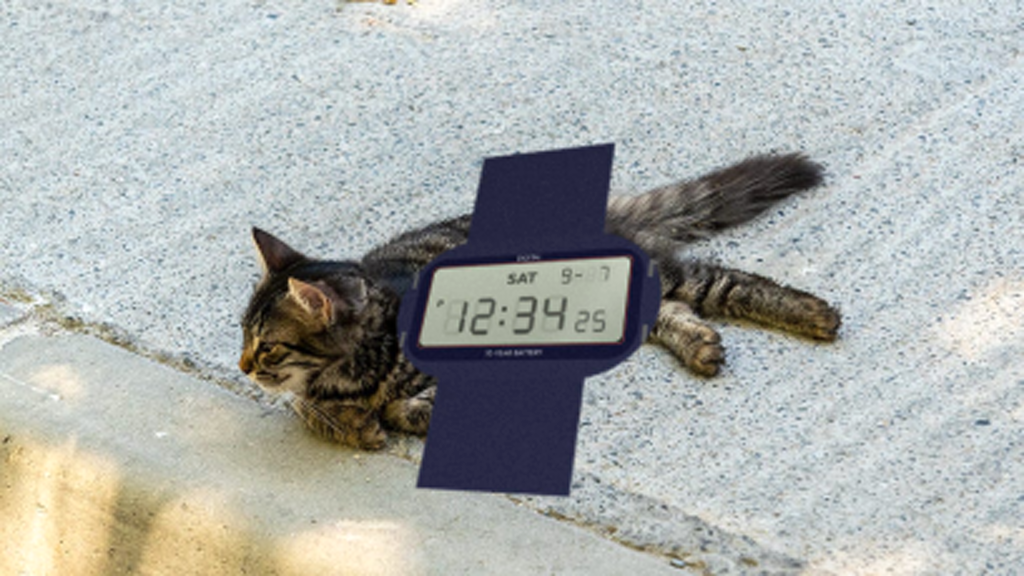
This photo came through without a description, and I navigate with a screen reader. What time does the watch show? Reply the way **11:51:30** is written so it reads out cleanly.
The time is **12:34:25**
